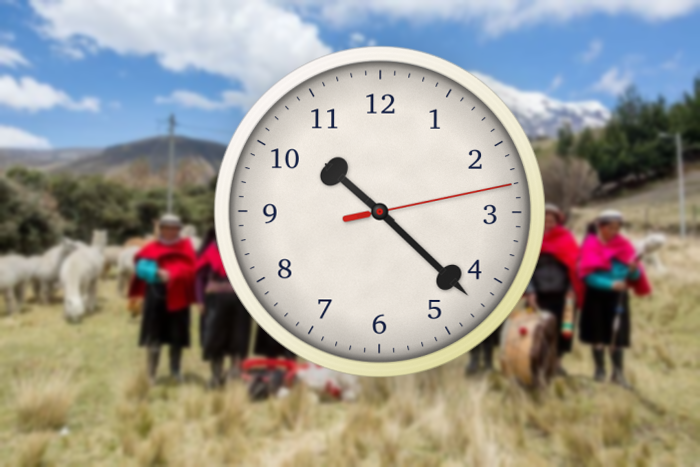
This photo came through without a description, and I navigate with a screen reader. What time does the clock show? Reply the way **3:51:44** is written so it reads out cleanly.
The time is **10:22:13**
